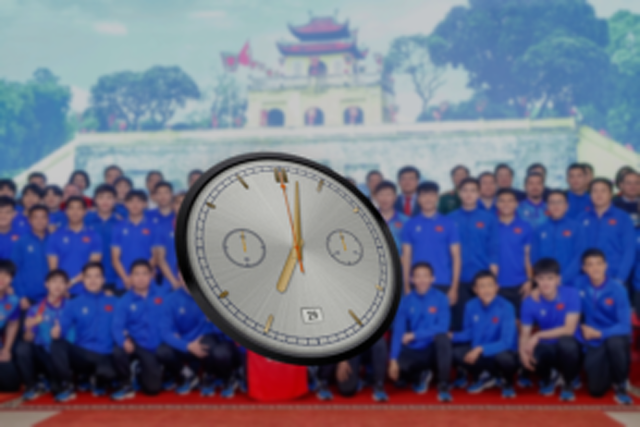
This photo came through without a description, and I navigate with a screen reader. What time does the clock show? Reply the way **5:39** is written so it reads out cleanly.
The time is **7:02**
